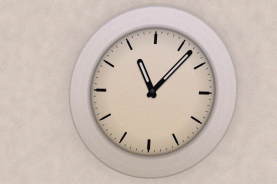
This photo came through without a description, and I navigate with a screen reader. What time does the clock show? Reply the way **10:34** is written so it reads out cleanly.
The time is **11:07**
